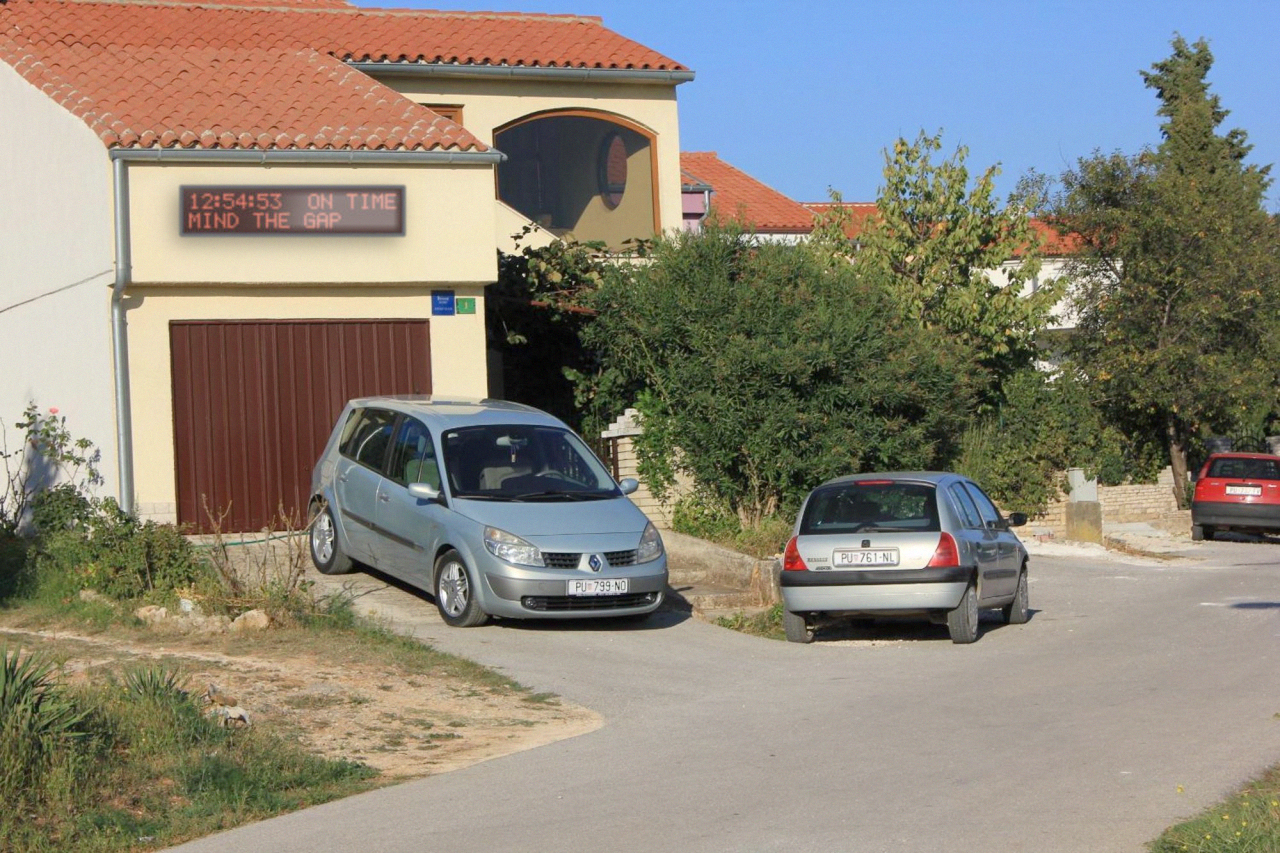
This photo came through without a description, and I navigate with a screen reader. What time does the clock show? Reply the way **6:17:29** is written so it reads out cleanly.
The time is **12:54:53**
